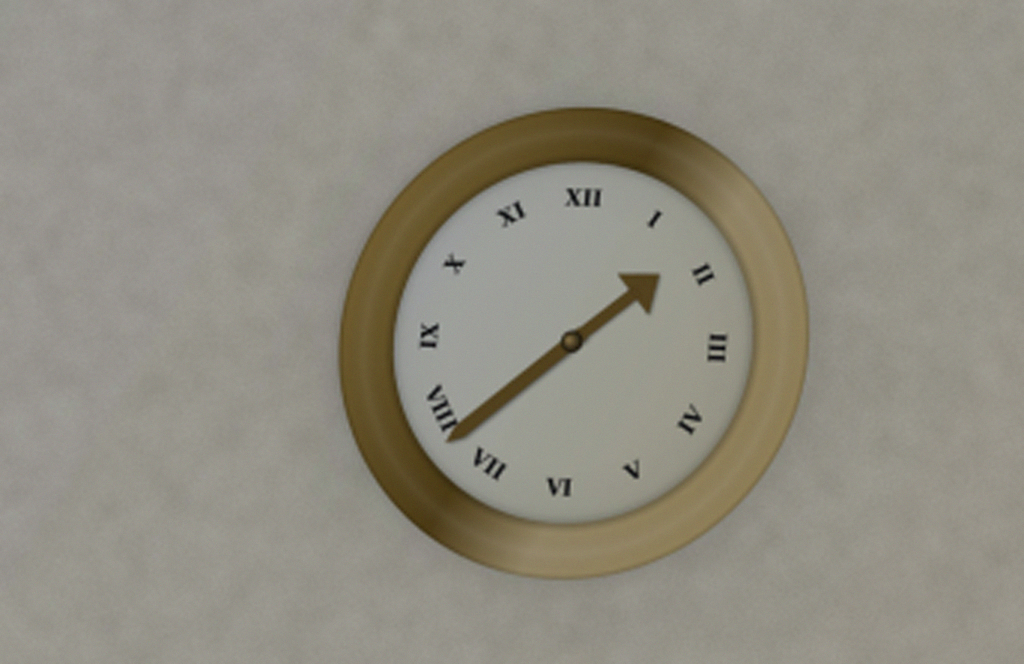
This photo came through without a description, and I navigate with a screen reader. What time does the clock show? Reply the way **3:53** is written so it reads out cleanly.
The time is **1:38**
